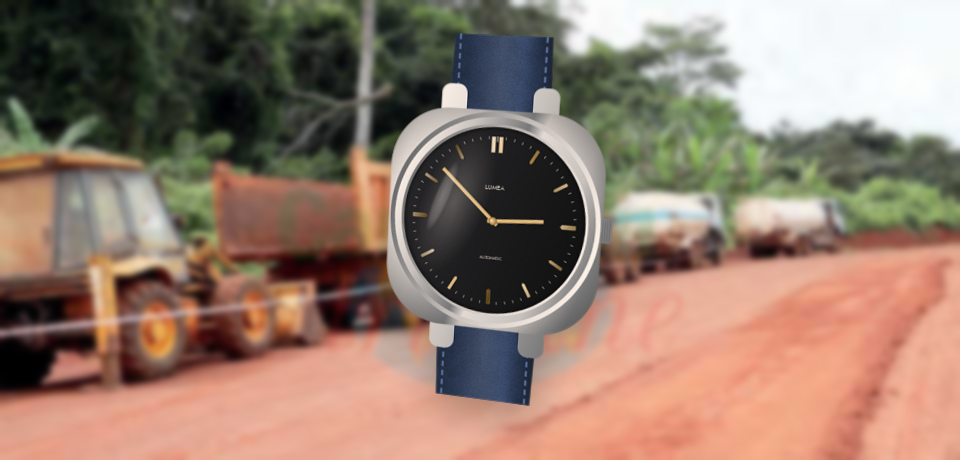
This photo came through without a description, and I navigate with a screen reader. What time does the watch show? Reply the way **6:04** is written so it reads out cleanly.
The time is **2:52**
